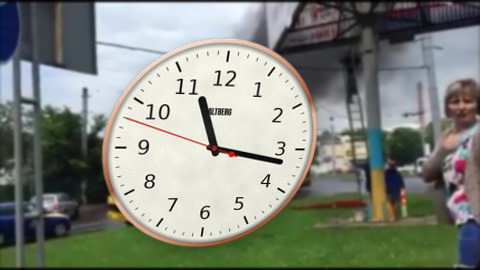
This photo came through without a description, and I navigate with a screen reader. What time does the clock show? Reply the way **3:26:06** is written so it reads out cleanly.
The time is **11:16:48**
